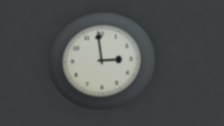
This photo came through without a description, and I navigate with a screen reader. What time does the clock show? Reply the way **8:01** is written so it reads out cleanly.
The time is **2:59**
